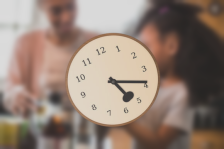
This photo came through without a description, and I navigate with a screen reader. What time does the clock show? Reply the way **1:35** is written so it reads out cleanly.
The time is **5:19**
